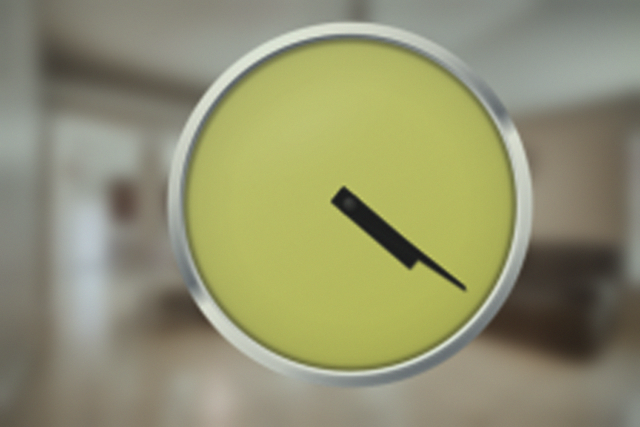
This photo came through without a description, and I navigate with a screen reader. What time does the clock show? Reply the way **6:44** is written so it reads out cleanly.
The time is **4:21**
